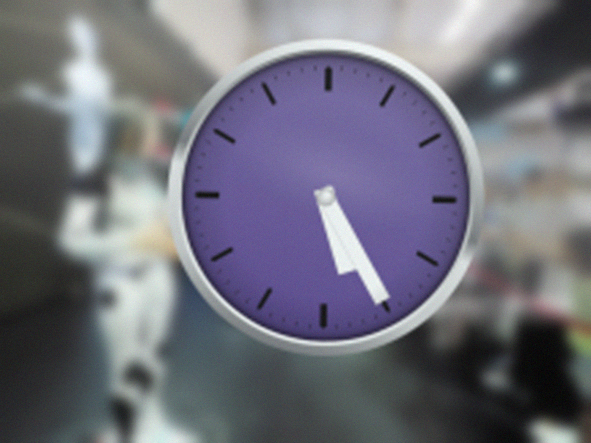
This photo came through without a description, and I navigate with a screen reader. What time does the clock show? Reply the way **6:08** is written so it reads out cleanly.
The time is **5:25**
